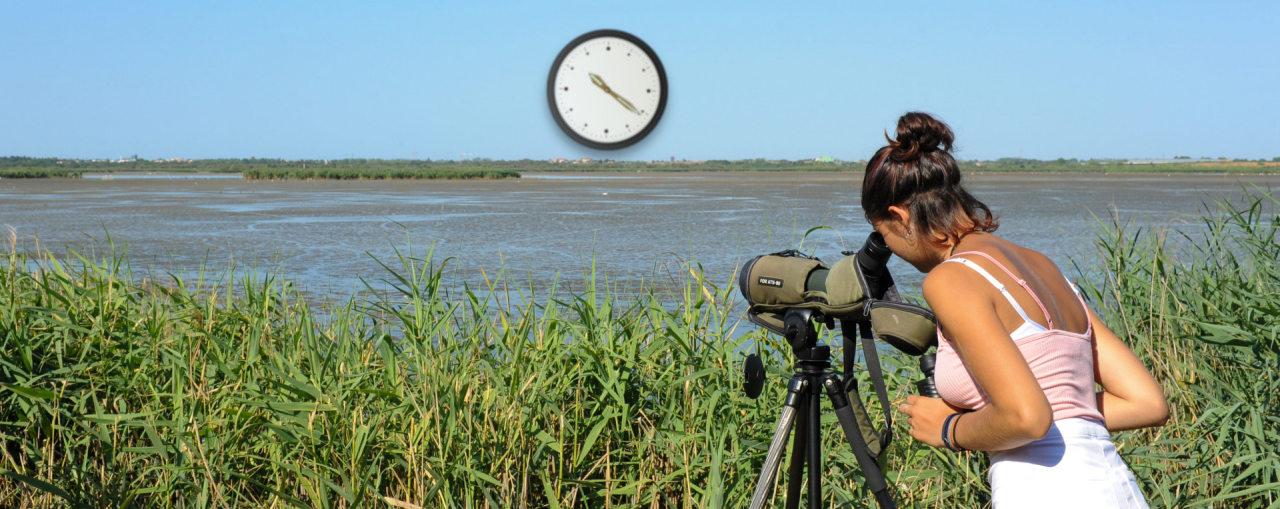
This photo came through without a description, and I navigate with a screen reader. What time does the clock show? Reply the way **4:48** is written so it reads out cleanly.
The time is **10:21**
